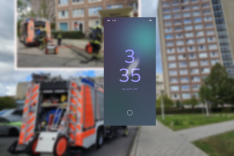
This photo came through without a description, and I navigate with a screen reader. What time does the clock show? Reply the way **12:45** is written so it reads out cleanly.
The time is **3:35**
